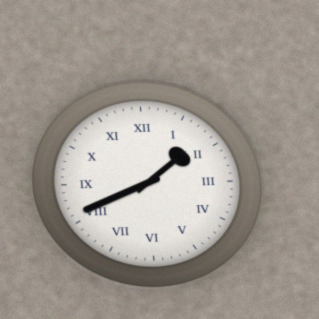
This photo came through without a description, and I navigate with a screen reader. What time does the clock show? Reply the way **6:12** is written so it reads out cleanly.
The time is **1:41**
